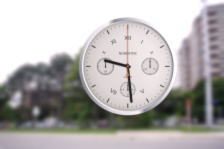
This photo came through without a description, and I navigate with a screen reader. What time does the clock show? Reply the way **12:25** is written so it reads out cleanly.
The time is **9:29**
